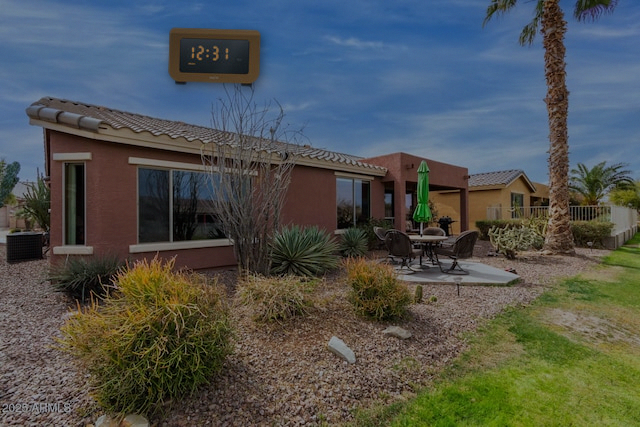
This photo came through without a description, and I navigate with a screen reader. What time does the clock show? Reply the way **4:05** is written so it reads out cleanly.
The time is **12:31**
